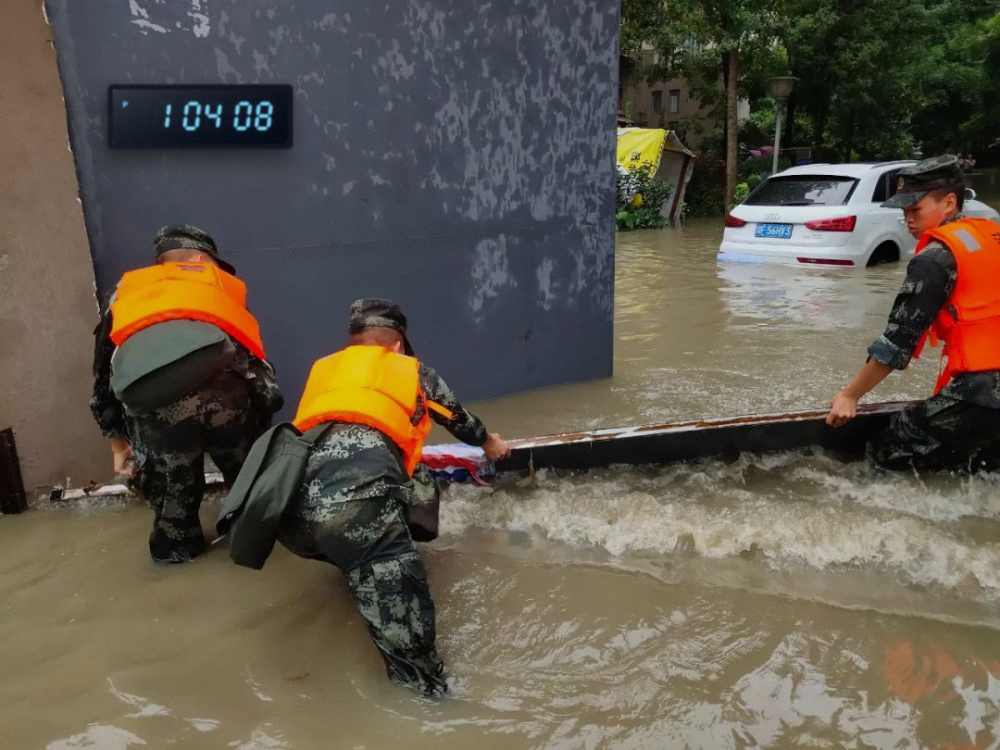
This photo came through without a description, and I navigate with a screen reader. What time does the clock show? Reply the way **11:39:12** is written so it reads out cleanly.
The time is **1:04:08**
